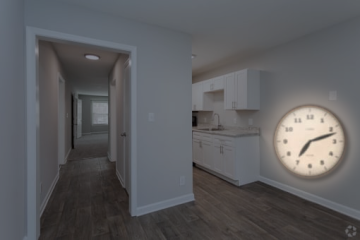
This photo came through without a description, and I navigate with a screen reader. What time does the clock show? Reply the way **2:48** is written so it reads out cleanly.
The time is **7:12**
